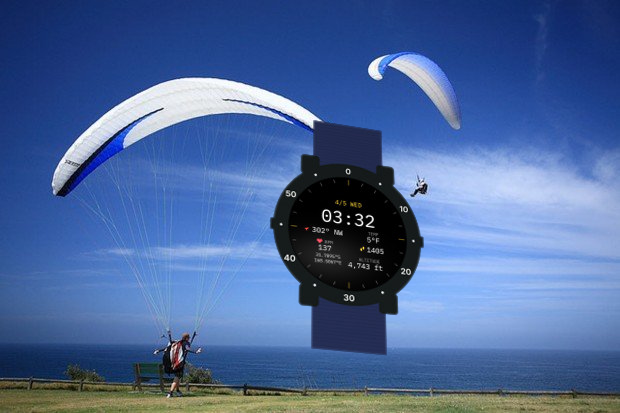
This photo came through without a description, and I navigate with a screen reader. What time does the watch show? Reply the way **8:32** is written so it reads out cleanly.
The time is **3:32**
